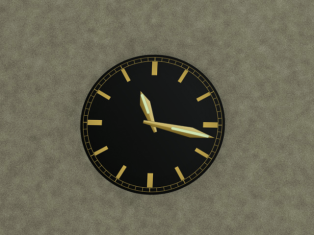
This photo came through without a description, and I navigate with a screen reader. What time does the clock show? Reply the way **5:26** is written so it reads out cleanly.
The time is **11:17**
